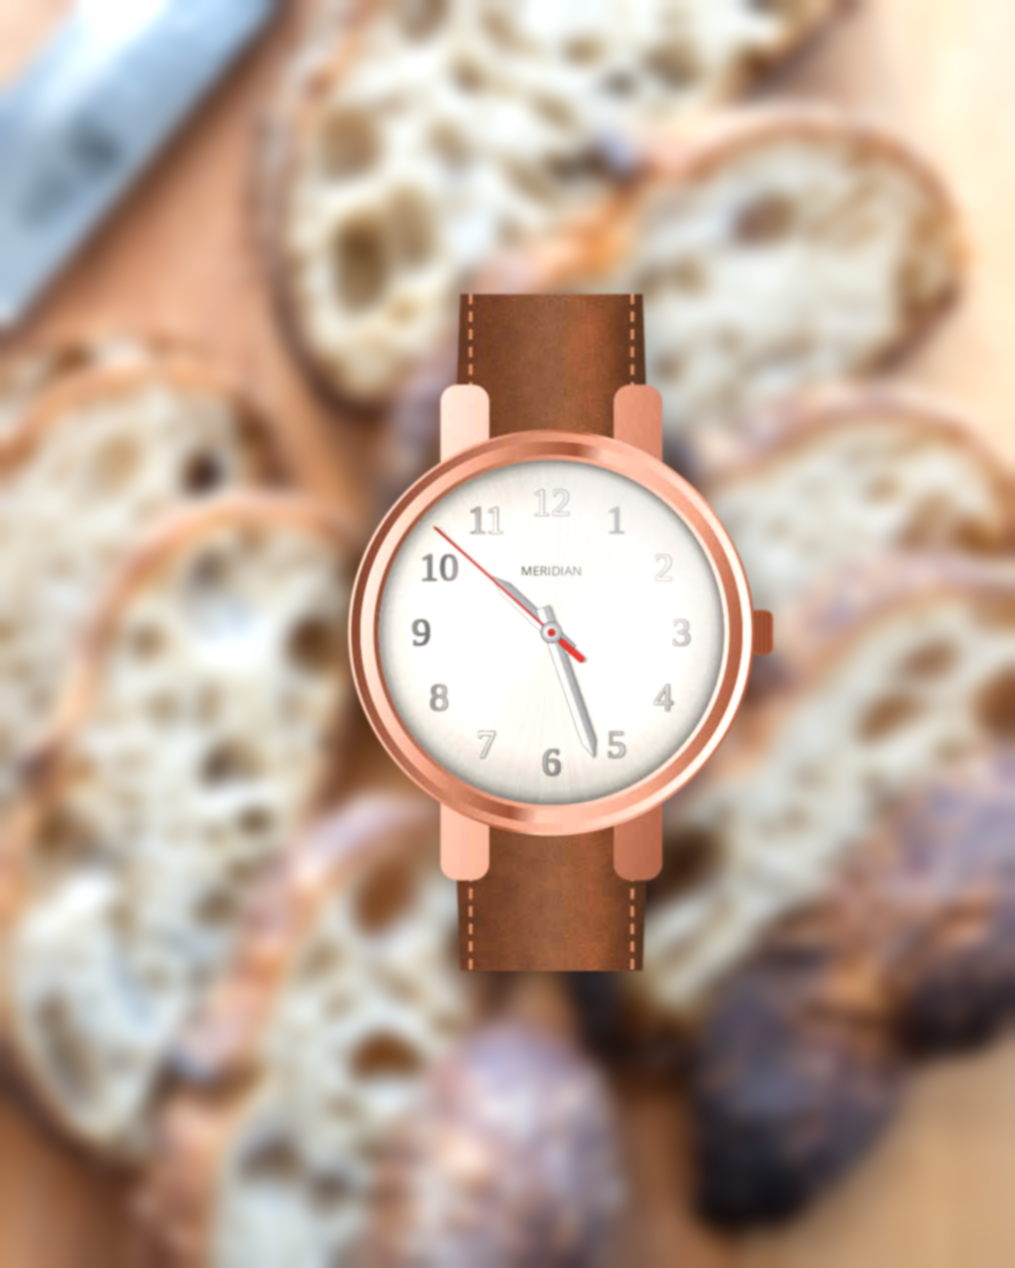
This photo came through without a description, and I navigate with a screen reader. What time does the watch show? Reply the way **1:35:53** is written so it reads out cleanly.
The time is **10:26:52**
